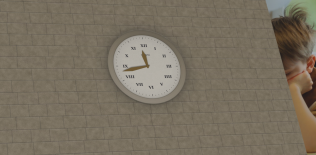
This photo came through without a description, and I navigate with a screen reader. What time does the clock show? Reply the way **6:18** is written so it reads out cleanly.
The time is **11:43**
